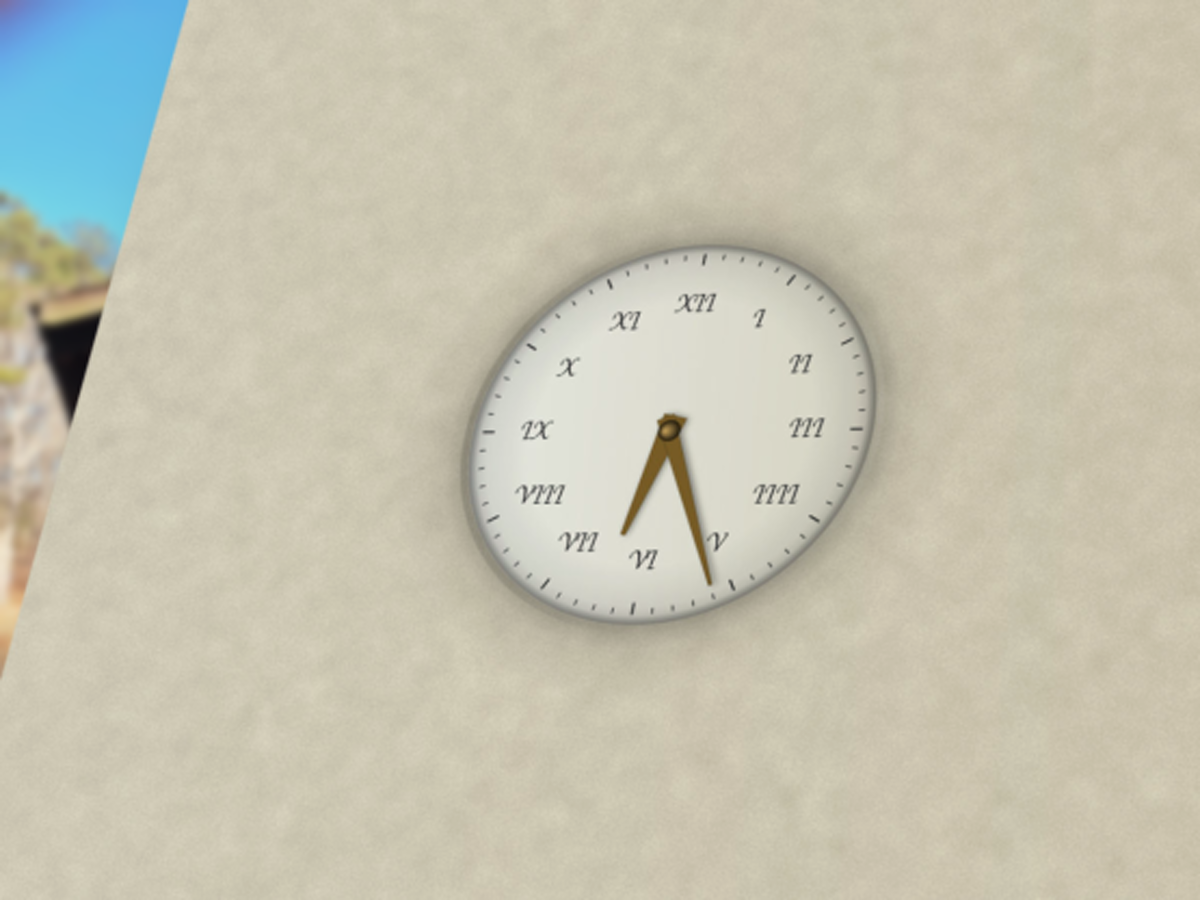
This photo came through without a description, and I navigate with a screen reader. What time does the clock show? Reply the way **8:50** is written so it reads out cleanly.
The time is **6:26**
